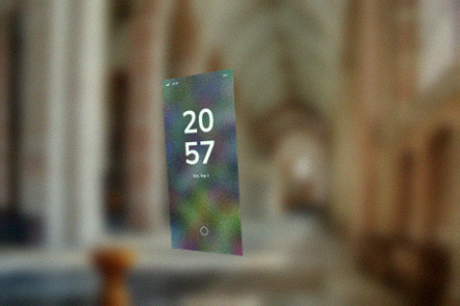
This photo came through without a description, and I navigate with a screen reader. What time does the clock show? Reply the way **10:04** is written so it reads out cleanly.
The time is **20:57**
